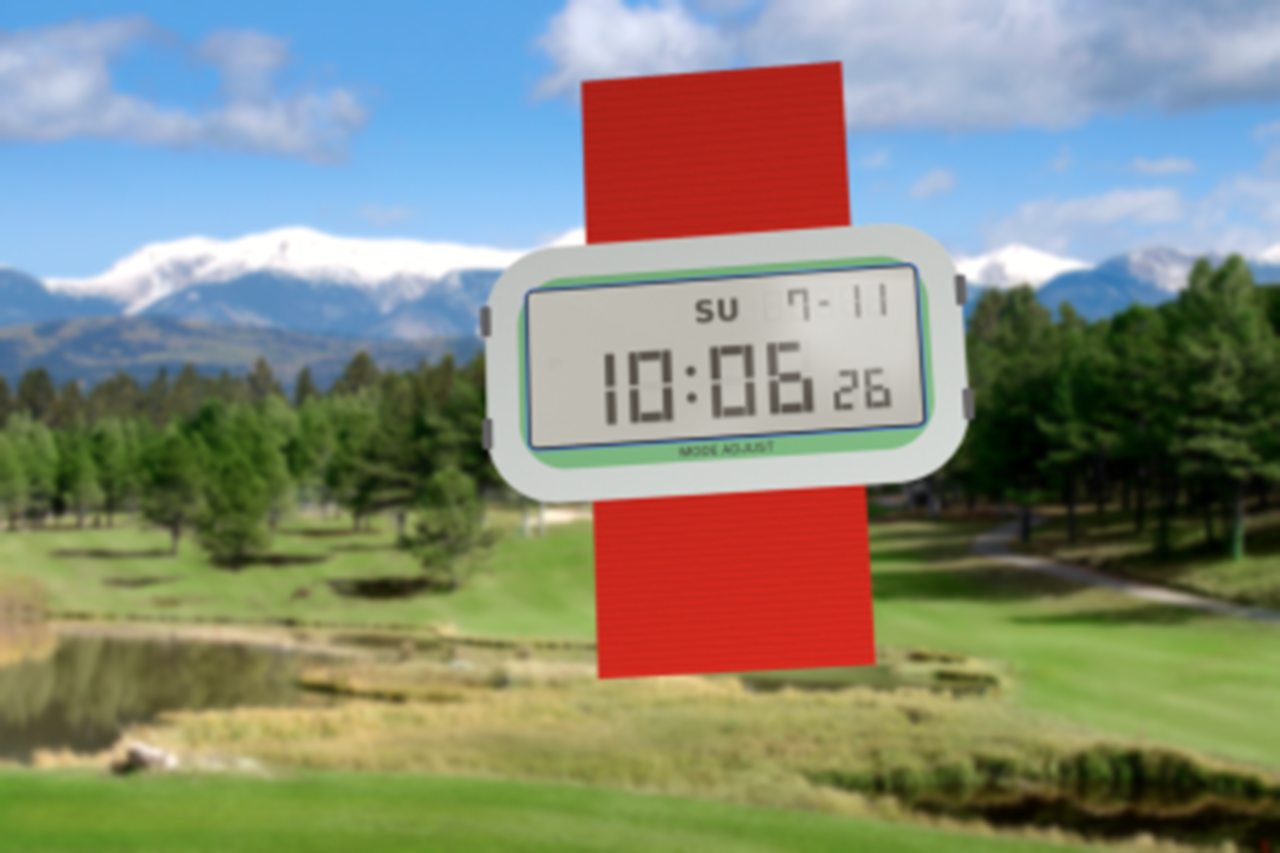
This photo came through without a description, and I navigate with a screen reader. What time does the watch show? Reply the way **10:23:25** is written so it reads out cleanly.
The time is **10:06:26**
